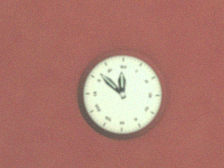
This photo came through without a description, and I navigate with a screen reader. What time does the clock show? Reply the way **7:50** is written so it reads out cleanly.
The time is **11:52**
